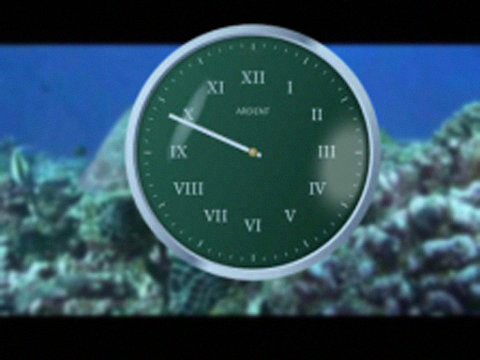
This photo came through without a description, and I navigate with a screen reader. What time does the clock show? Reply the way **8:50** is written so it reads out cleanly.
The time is **9:49**
